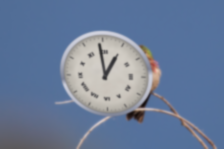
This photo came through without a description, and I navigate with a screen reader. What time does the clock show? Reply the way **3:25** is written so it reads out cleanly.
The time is **12:59**
